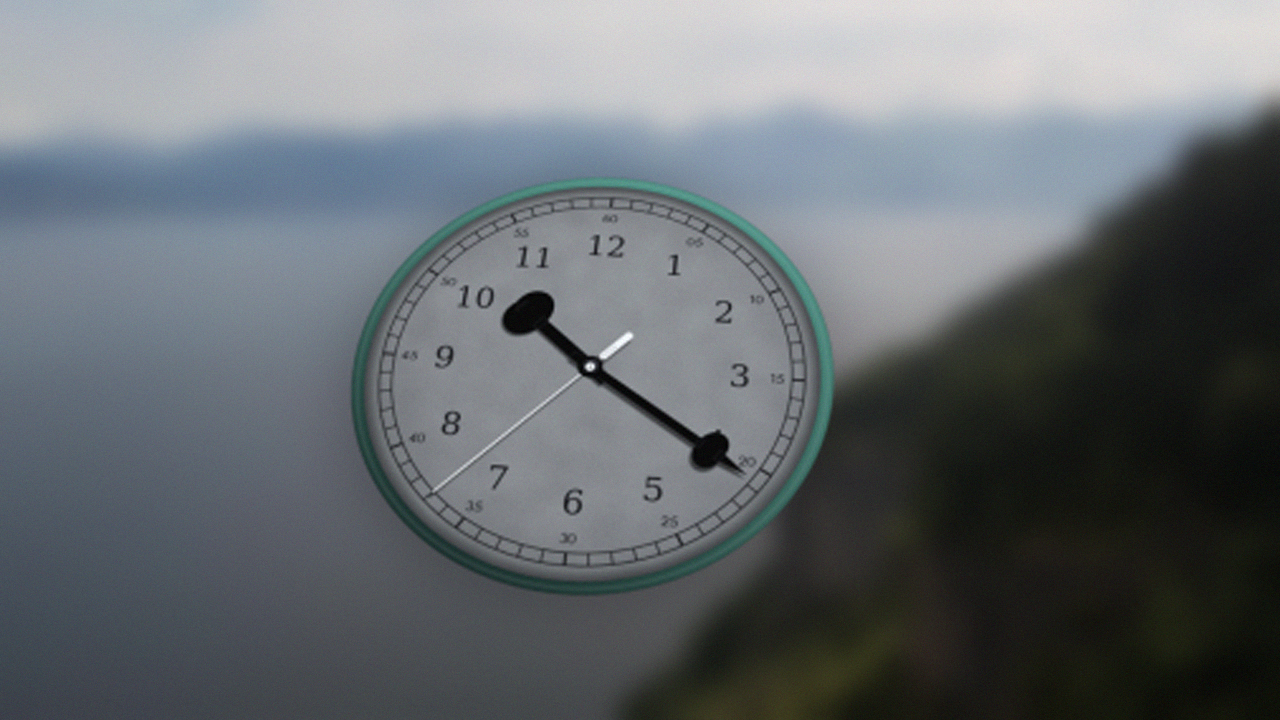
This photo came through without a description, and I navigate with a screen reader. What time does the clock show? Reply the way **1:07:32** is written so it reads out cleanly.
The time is **10:20:37**
